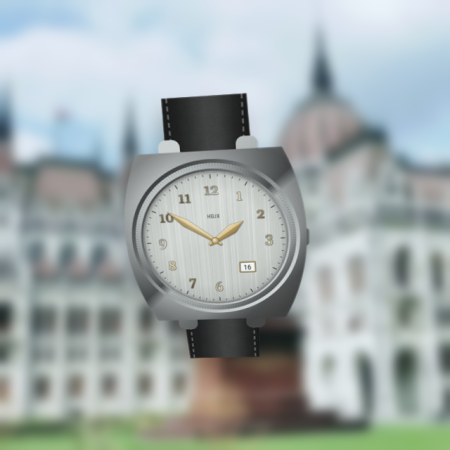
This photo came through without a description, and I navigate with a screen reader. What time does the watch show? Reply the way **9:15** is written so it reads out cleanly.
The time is **1:51**
